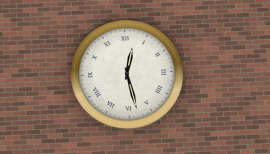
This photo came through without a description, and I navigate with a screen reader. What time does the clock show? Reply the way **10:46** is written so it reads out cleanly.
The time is **12:28**
